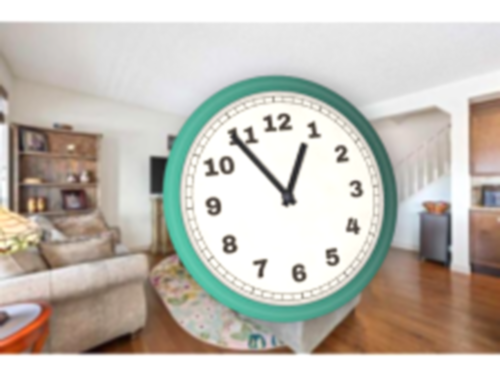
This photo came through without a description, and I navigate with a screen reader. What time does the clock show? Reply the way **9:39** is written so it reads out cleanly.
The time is **12:54**
